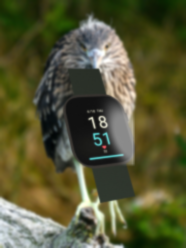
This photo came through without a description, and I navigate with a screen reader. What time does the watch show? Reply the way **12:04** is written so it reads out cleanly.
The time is **18:51**
